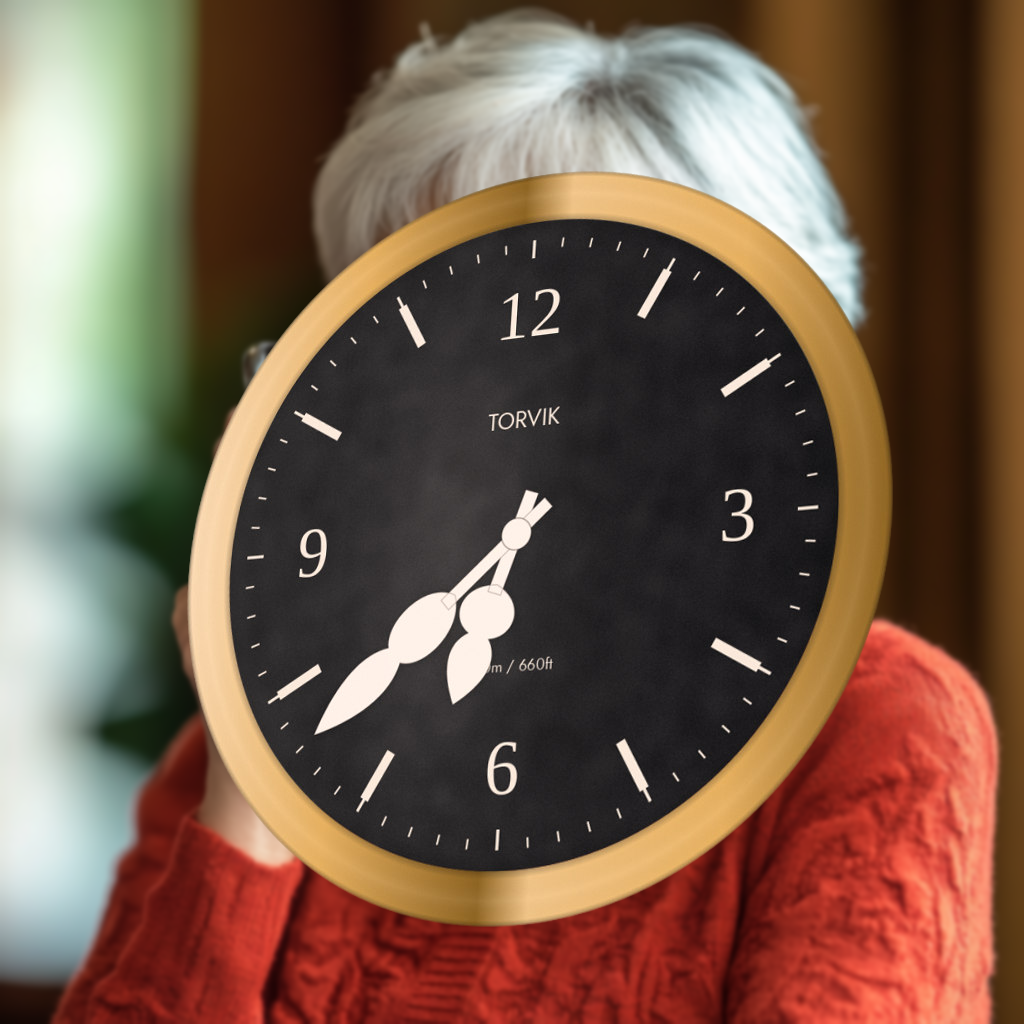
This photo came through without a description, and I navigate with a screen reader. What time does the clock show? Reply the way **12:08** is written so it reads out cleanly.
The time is **6:38**
